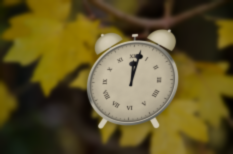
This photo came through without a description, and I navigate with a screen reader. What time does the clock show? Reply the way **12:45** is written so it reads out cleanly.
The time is **12:02**
